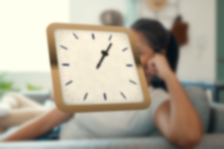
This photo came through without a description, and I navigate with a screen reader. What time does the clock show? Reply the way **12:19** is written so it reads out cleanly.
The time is **1:06**
